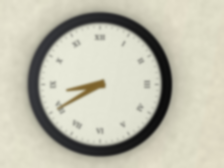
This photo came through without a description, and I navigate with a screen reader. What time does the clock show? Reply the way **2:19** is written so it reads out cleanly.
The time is **8:40**
